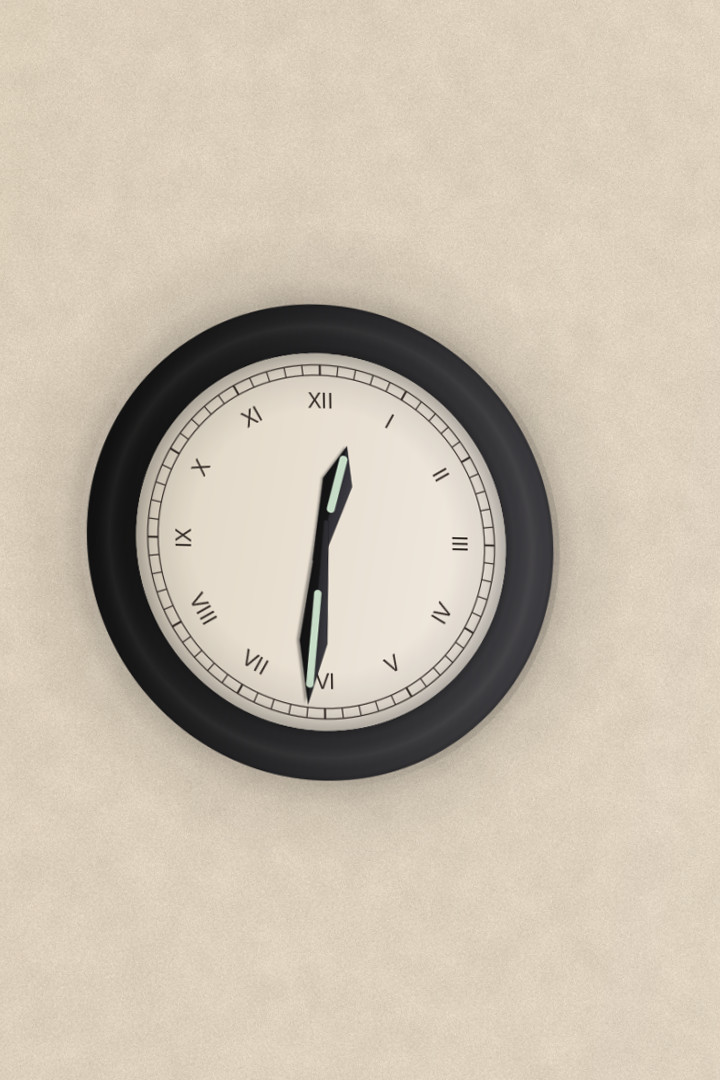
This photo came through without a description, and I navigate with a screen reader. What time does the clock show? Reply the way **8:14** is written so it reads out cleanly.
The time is **12:31**
